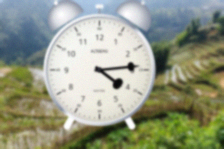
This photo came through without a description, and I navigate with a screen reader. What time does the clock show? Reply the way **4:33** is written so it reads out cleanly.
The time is **4:14**
